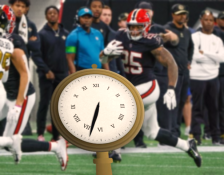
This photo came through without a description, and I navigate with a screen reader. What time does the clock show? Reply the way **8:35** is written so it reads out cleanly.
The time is **6:33**
